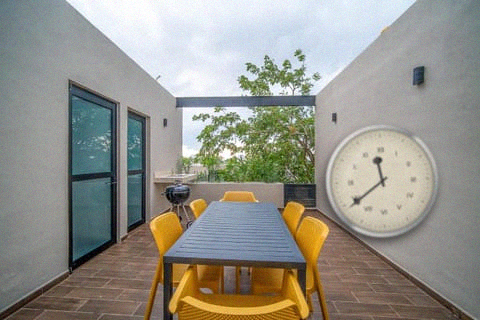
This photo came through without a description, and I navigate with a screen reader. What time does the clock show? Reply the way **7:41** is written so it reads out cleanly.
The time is **11:39**
